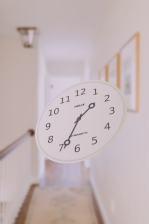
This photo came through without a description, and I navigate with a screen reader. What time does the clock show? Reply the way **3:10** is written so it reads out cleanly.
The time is **1:34**
